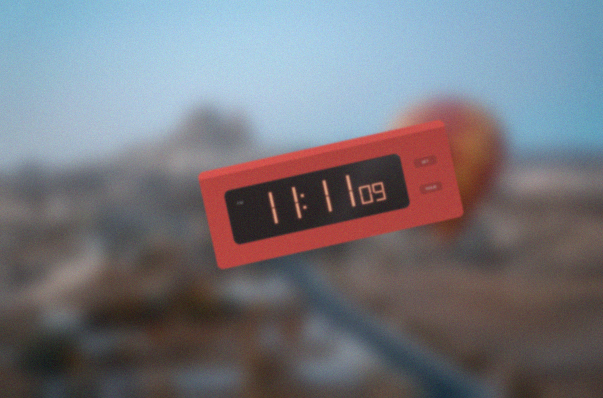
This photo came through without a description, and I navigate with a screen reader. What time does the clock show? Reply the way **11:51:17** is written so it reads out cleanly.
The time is **11:11:09**
